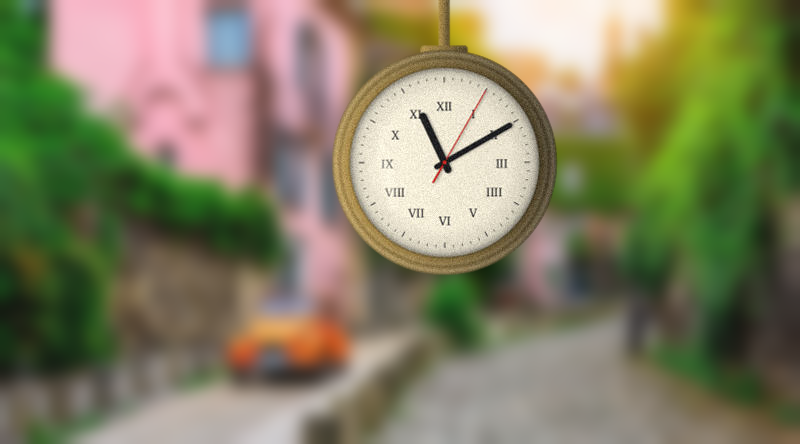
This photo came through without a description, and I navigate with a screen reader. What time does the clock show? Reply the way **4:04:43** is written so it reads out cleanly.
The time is **11:10:05**
